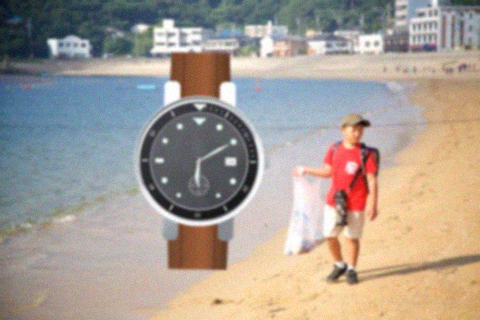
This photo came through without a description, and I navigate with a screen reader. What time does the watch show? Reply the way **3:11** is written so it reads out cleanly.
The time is **6:10**
